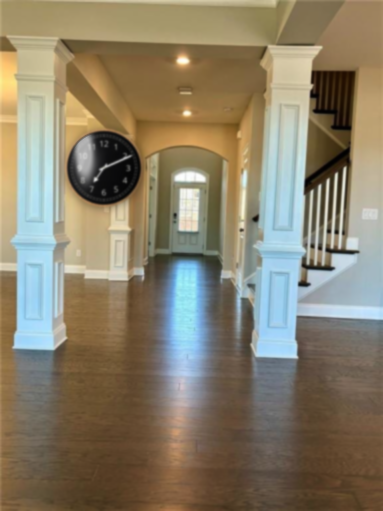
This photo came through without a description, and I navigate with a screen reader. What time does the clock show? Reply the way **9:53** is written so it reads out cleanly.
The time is **7:11**
